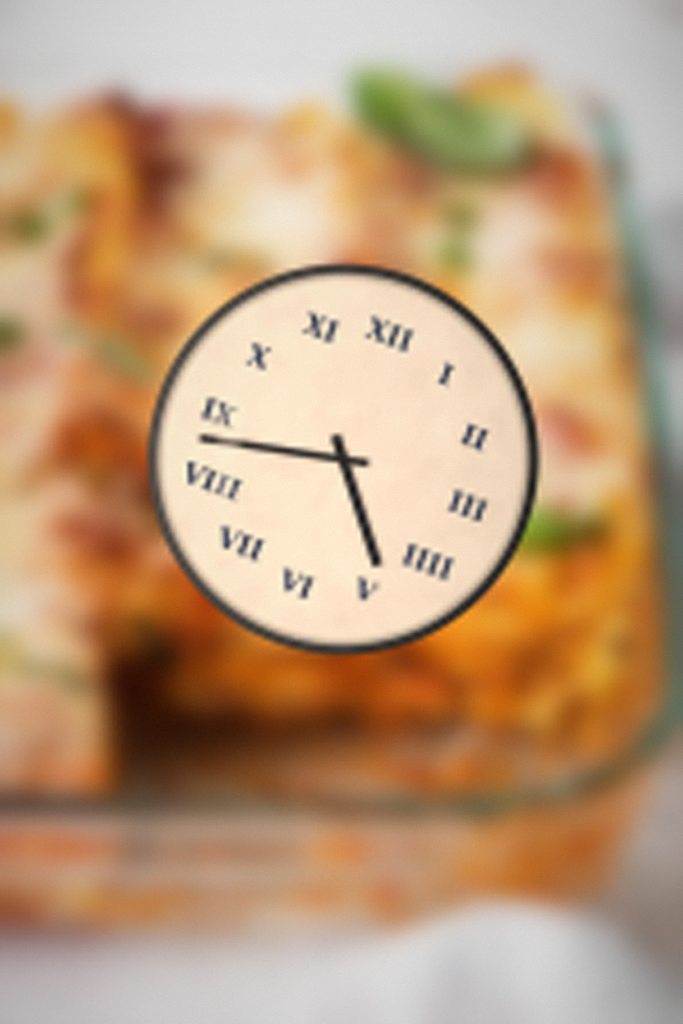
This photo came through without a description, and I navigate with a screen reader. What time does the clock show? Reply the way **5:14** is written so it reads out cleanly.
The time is **4:43**
